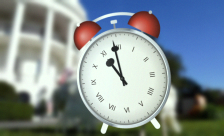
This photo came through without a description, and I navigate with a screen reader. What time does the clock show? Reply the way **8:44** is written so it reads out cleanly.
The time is **10:59**
